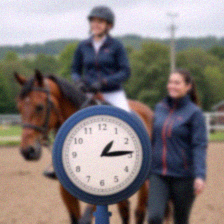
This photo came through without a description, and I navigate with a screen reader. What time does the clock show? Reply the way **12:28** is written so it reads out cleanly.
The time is **1:14**
